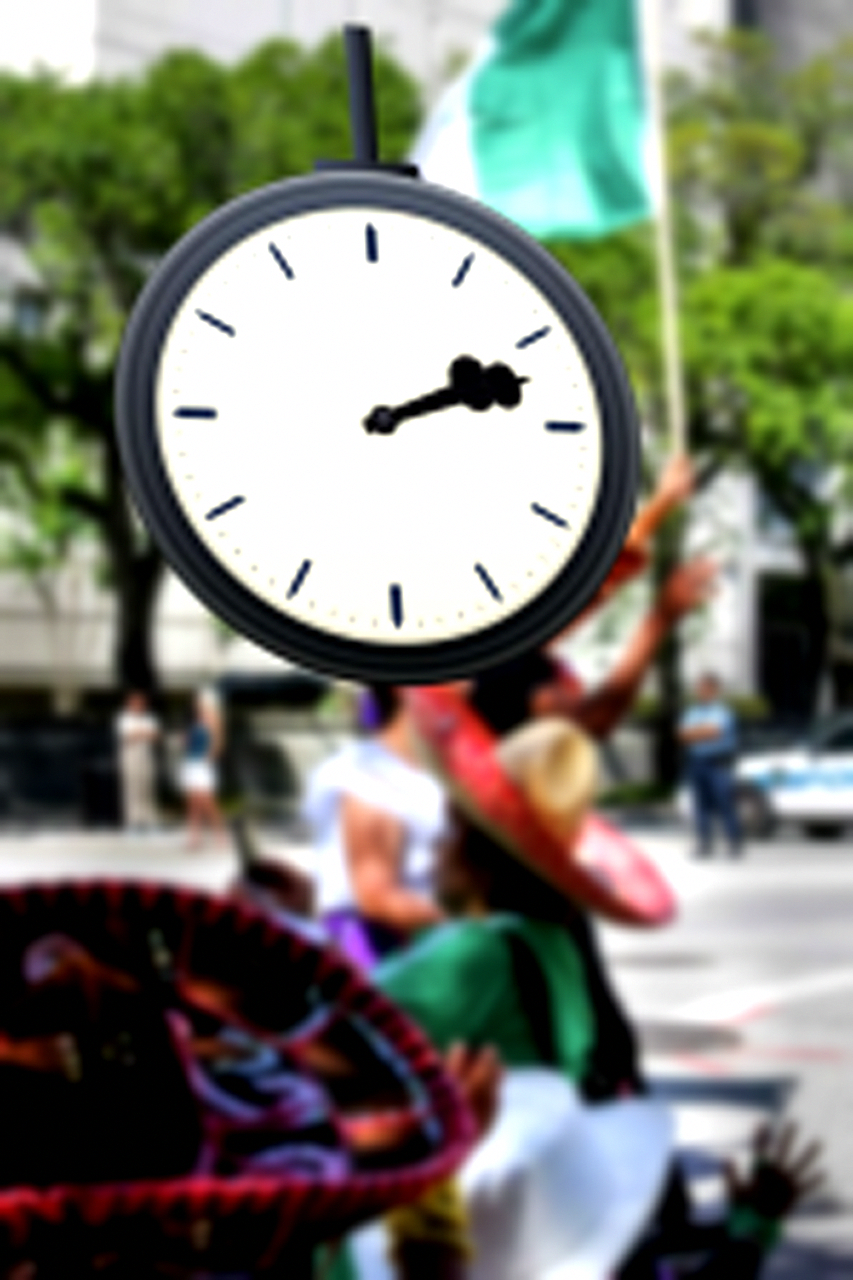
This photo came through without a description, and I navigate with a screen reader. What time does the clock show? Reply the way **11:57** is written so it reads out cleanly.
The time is **2:12**
